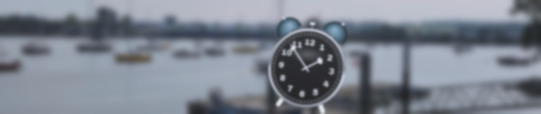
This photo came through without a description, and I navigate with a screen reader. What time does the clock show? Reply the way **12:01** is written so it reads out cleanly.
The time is **1:53**
